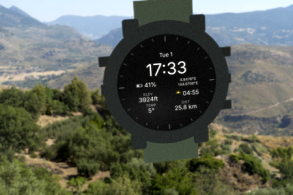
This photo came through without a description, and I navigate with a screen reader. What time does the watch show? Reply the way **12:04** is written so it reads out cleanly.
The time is **17:33**
